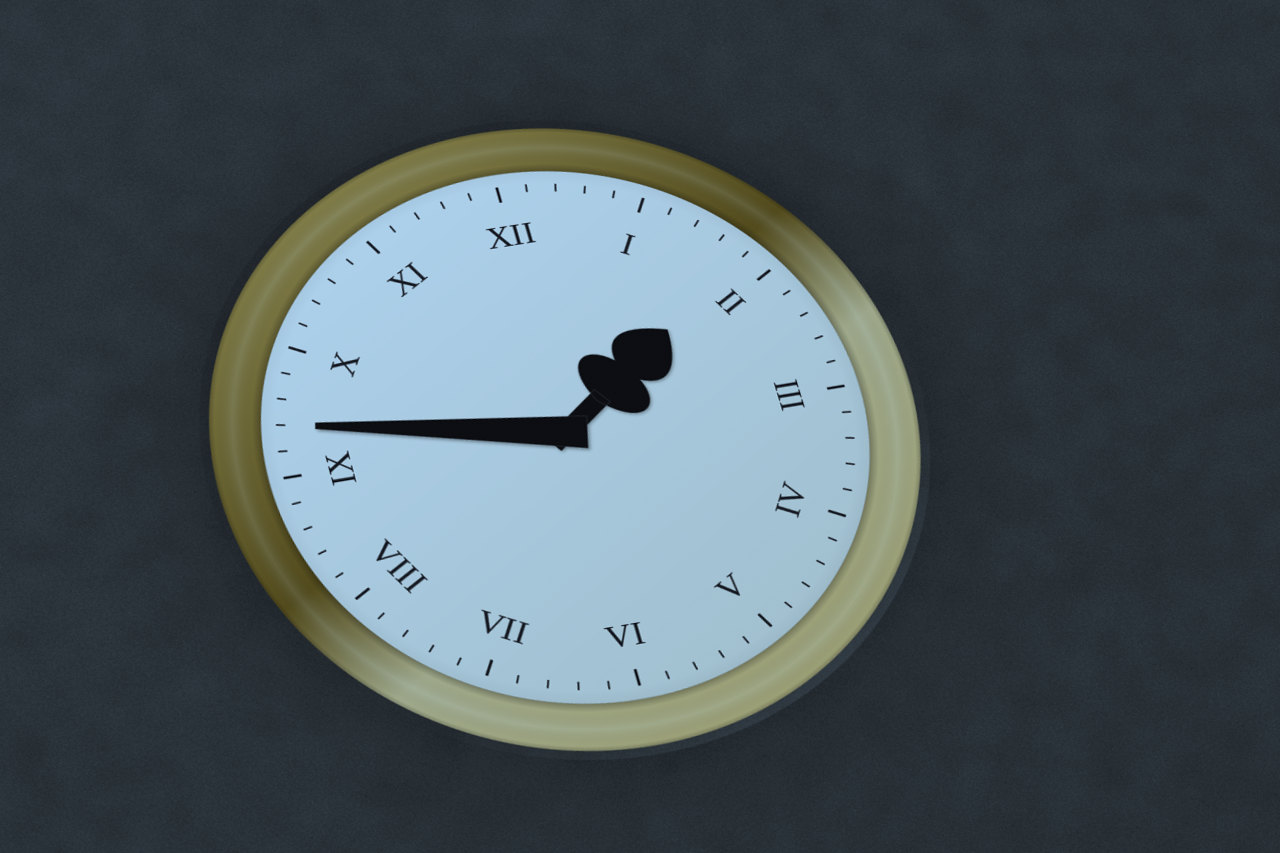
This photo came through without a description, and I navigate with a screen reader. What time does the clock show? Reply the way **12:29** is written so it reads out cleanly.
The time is **1:47**
